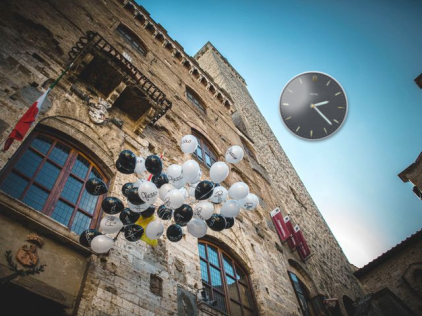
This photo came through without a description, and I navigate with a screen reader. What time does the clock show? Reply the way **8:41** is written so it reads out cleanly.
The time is **2:22**
